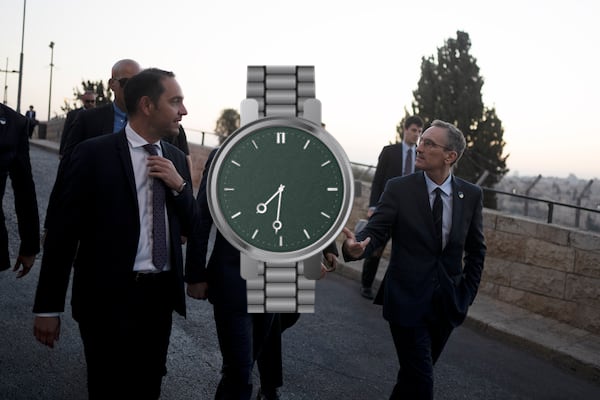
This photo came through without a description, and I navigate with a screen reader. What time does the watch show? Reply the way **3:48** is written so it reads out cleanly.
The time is **7:31**
